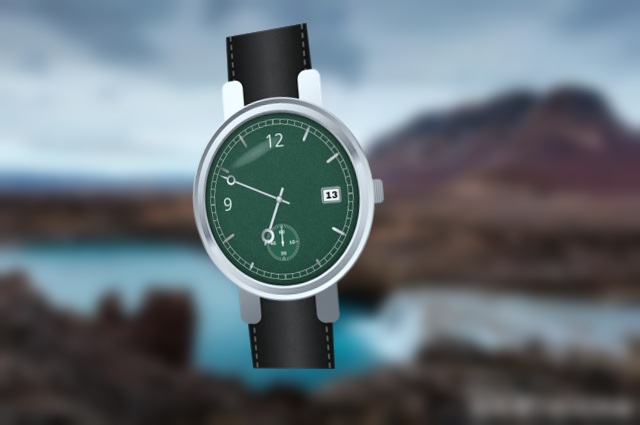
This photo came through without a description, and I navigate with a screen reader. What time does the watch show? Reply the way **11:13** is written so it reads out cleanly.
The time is **6:49**
